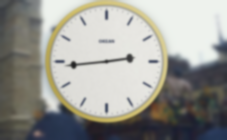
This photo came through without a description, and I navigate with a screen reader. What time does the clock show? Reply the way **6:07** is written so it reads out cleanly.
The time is **2:44**
